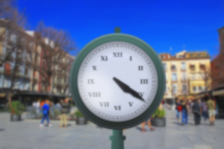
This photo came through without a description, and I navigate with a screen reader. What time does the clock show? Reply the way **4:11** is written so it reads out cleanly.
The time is **4:21**
